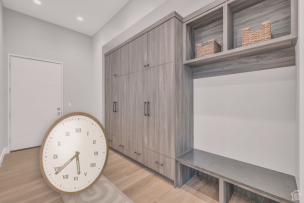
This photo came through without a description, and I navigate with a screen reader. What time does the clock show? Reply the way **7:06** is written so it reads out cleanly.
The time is **5:39**
